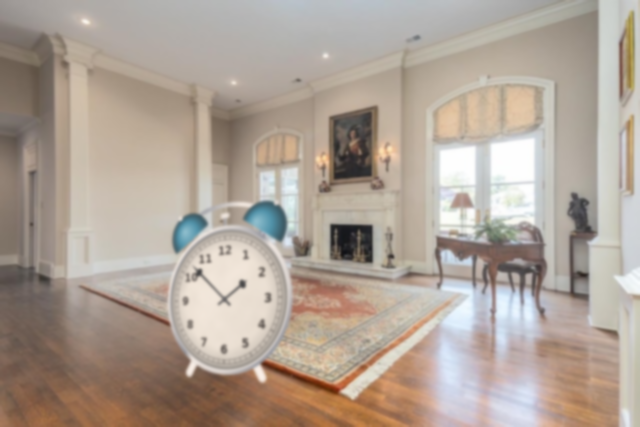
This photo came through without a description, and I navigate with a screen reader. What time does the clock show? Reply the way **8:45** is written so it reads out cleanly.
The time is **1:52**
